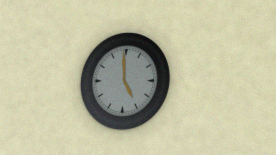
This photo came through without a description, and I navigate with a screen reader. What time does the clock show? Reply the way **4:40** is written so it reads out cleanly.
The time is **4:59**
